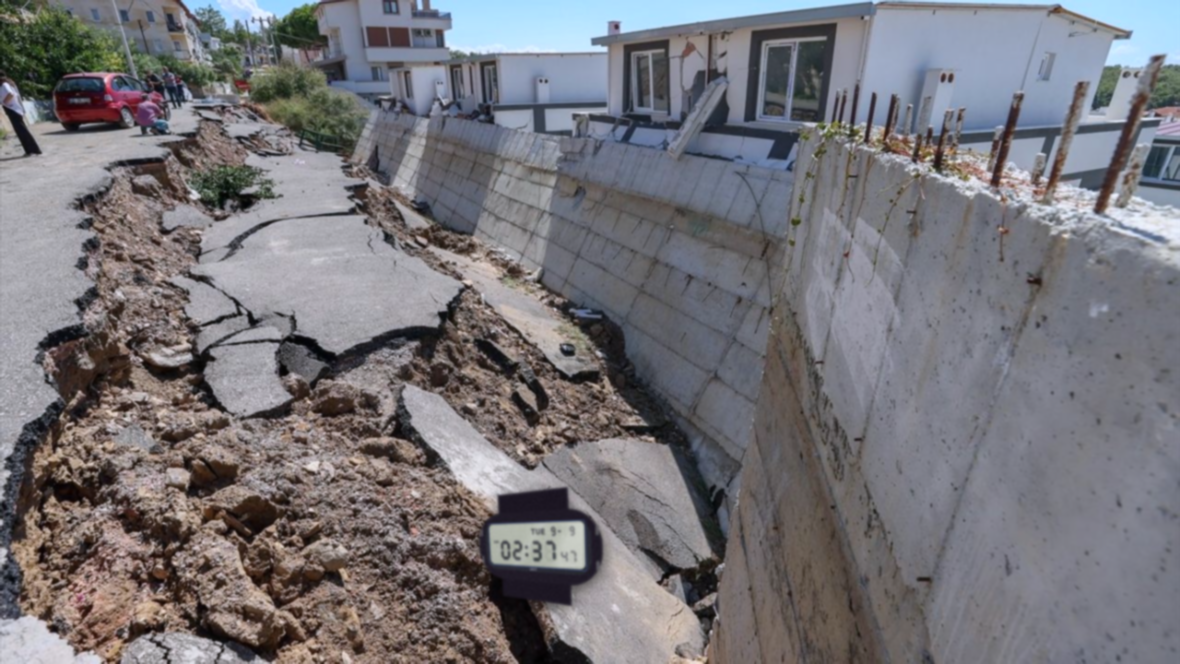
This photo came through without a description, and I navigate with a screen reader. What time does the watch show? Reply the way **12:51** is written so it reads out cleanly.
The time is **2:37**
